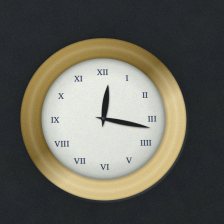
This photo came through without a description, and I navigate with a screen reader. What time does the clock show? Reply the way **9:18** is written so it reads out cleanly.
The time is **12:17**
